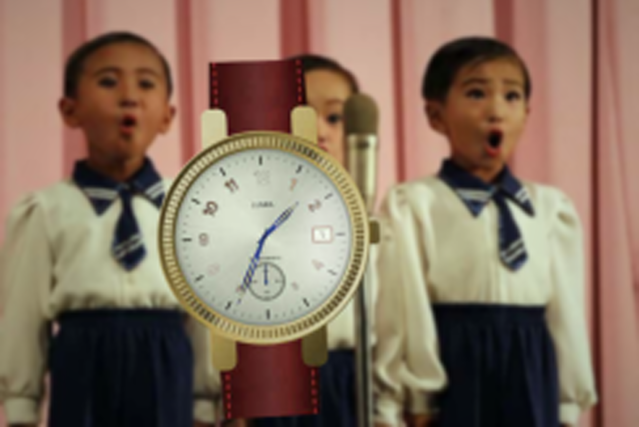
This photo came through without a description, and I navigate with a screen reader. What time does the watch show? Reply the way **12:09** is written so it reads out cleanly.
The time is **1:34**
